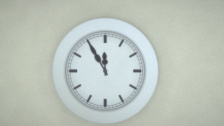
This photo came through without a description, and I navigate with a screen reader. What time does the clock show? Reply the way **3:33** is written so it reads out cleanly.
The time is **11:55**
